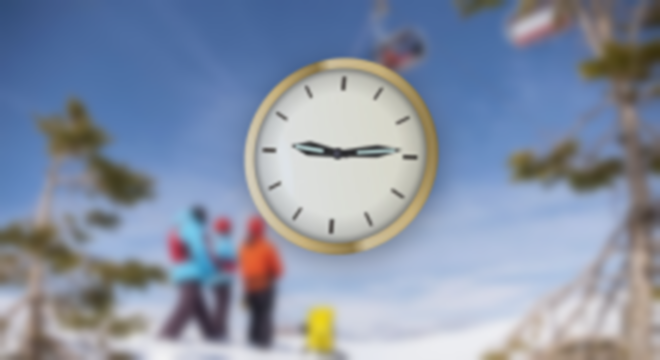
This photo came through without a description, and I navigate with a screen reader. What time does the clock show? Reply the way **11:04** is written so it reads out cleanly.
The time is **9:14**
